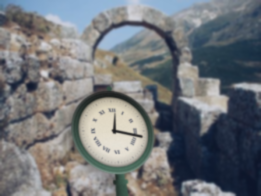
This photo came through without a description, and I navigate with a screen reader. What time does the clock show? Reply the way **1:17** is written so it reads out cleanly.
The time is **12:17**
